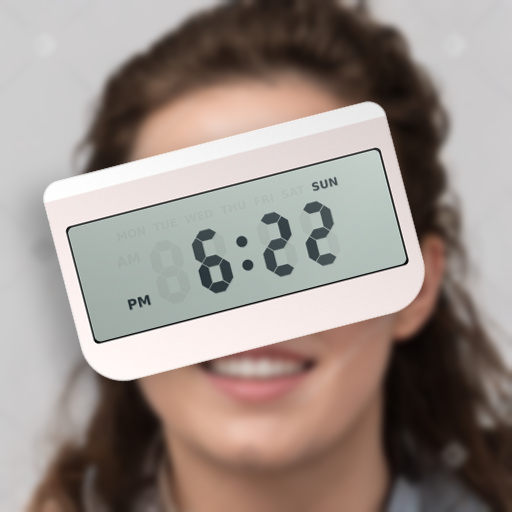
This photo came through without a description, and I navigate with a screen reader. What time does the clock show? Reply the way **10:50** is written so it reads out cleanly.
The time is **6:22**
